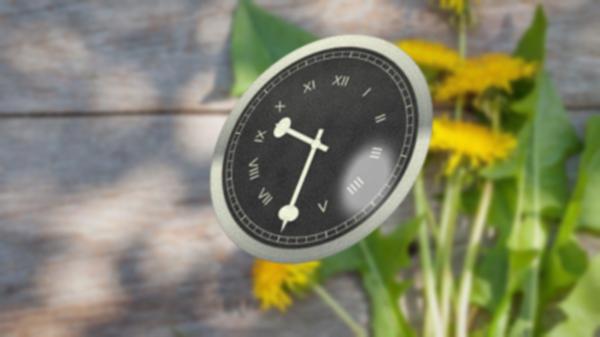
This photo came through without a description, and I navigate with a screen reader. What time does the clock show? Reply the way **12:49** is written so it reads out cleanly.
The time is **9:30**
